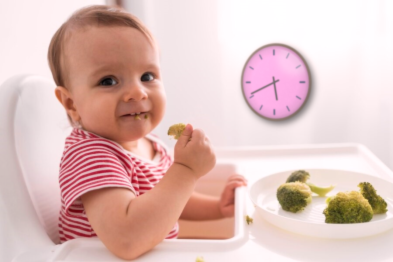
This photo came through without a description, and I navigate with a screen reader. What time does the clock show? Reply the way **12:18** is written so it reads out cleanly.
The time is **5:41**
